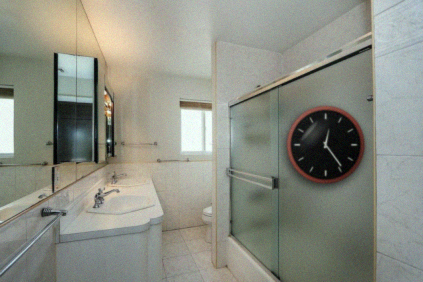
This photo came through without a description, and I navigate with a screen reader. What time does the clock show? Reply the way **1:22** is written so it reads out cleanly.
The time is **12:24**
